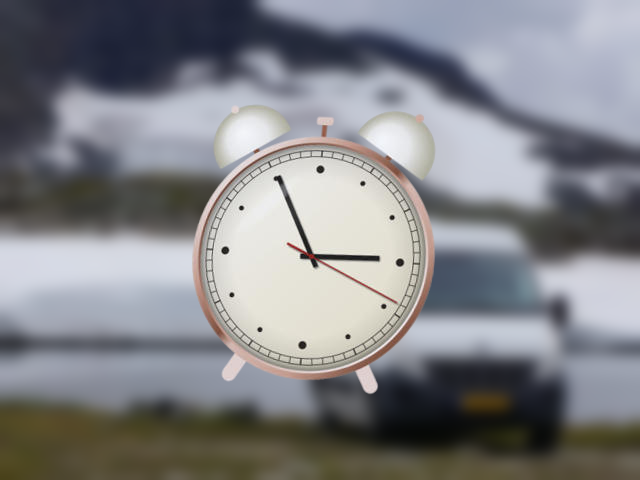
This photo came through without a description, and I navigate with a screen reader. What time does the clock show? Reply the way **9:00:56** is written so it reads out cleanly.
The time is **2:55:19**
